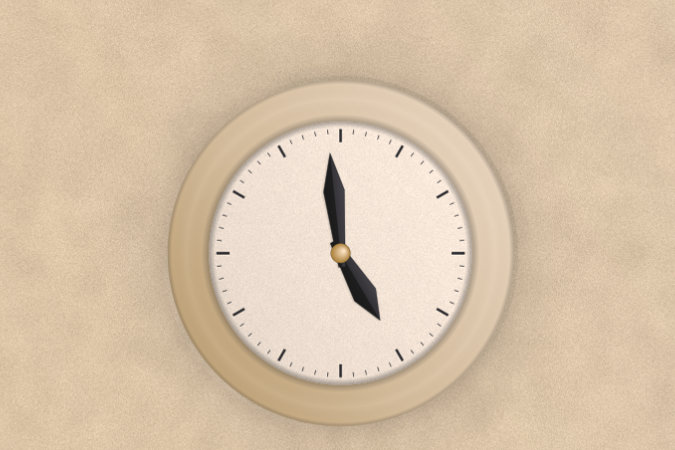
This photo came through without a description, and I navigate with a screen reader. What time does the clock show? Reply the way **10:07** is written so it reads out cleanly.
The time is **4:59**
